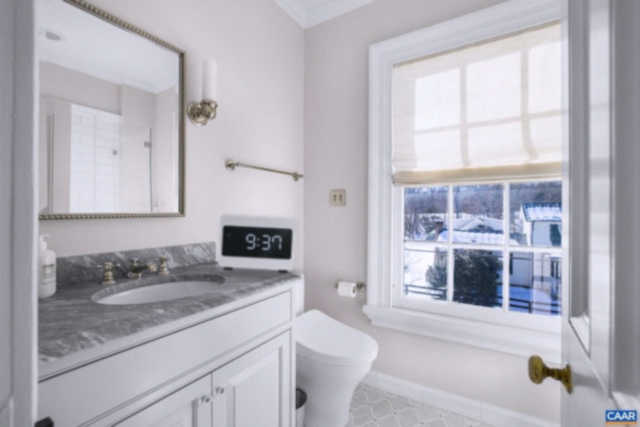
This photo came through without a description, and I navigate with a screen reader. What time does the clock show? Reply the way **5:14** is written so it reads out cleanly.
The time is **9:37**
